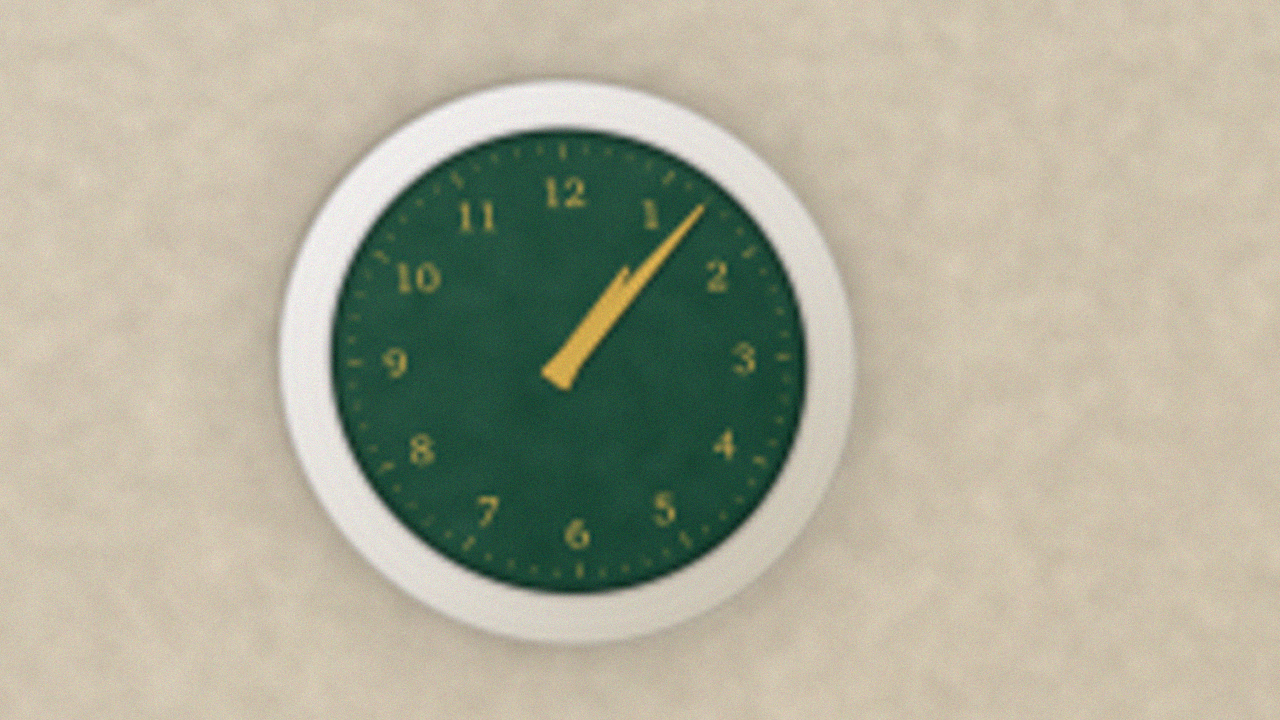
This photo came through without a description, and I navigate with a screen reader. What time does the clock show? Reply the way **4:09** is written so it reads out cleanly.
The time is **1:07**
